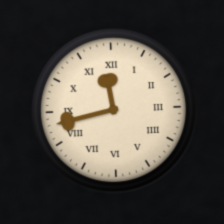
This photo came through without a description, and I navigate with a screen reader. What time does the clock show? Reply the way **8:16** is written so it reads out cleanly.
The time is **11:43**
